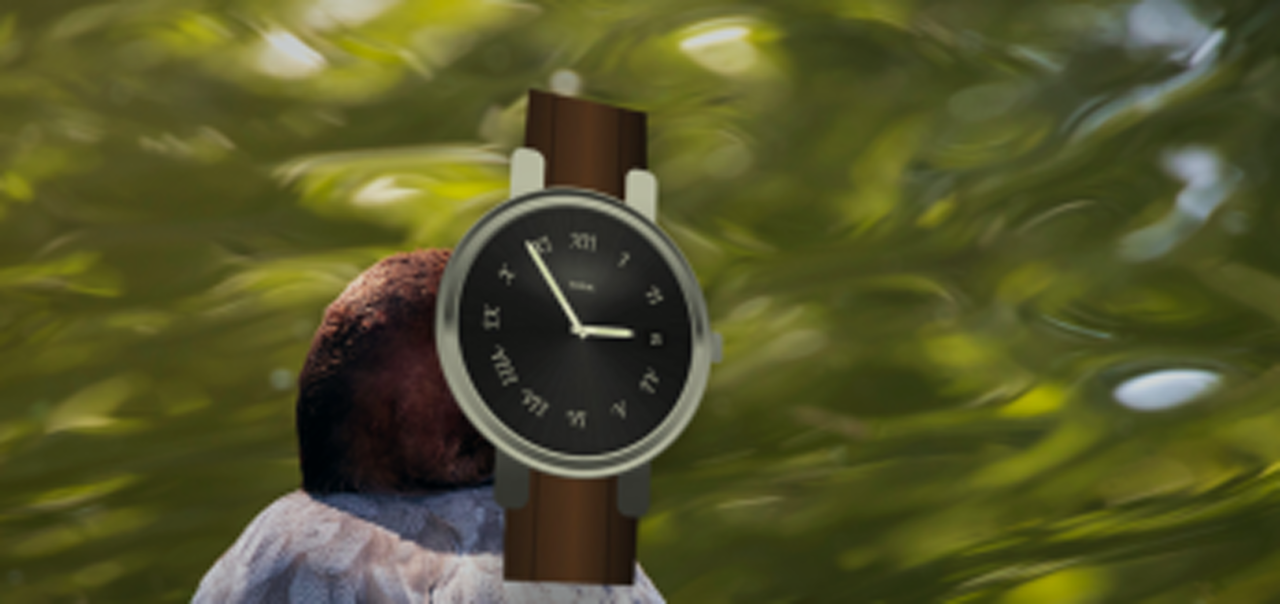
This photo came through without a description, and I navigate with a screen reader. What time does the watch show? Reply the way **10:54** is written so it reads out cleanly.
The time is **2:54**
